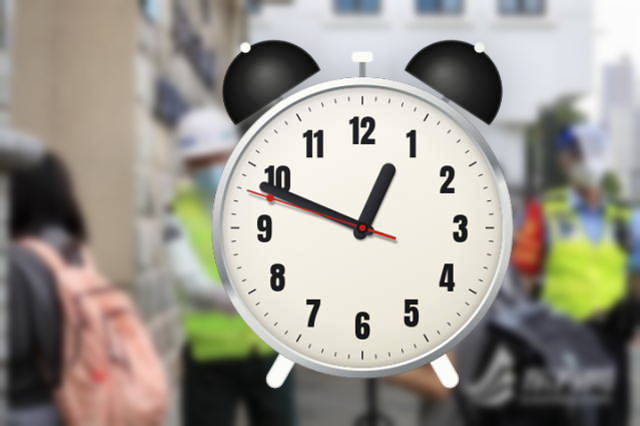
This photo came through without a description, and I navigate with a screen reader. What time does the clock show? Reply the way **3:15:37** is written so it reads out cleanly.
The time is **12:48:48**
